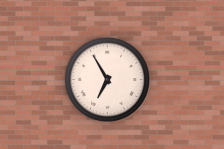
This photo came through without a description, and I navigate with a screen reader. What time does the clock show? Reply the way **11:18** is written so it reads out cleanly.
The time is **6:55**
